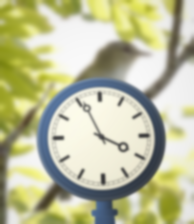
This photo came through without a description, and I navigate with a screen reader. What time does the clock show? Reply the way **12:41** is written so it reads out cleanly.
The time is **3:56**
